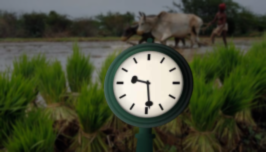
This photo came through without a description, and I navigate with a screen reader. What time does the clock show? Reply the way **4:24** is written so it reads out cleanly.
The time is **9:29**
